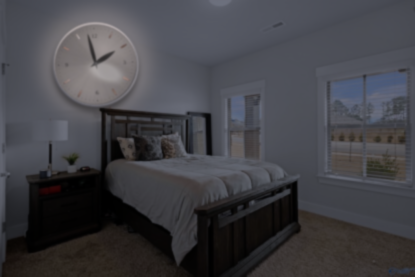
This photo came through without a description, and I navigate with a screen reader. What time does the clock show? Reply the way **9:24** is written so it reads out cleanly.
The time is **1:58**
